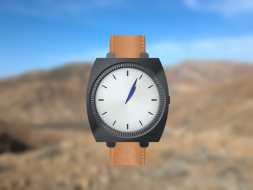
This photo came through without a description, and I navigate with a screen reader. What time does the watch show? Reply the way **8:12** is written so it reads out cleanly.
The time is **1:04**
